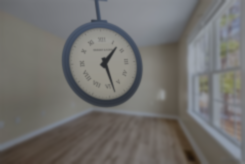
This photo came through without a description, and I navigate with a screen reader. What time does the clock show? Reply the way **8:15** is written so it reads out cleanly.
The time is **1:28**
